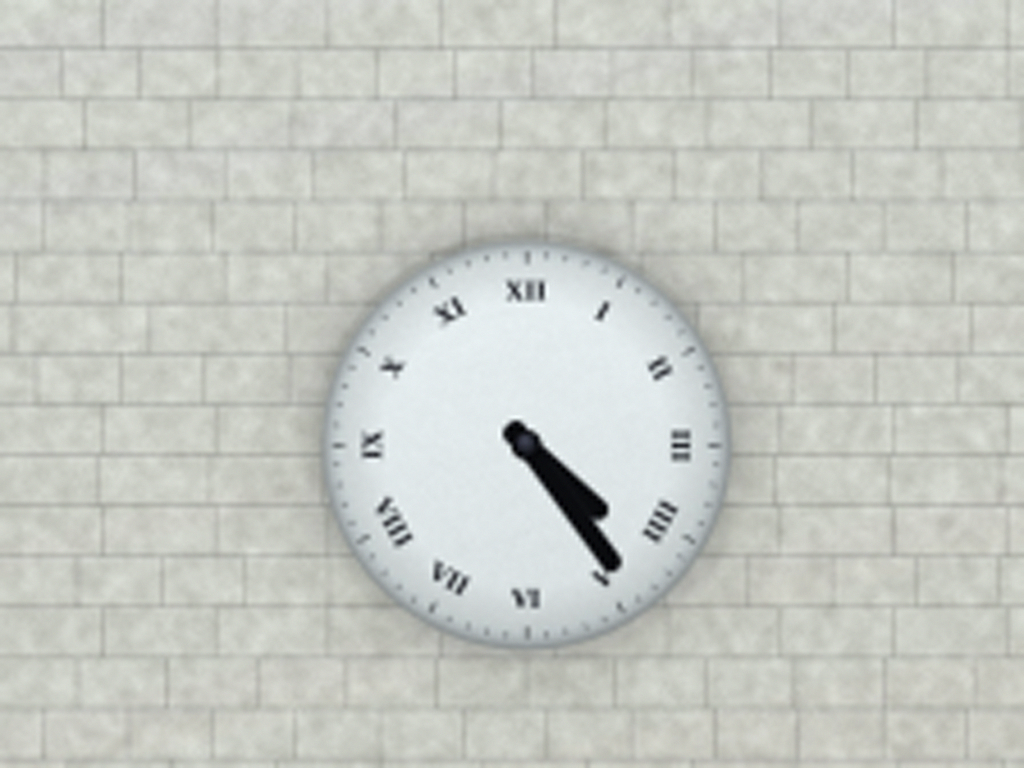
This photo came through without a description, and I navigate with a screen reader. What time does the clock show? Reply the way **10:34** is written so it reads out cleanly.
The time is **4:24**
